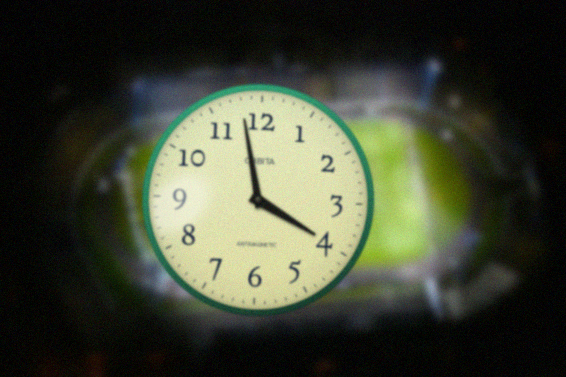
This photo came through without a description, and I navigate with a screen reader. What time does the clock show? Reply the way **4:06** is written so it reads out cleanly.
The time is **3:58**
